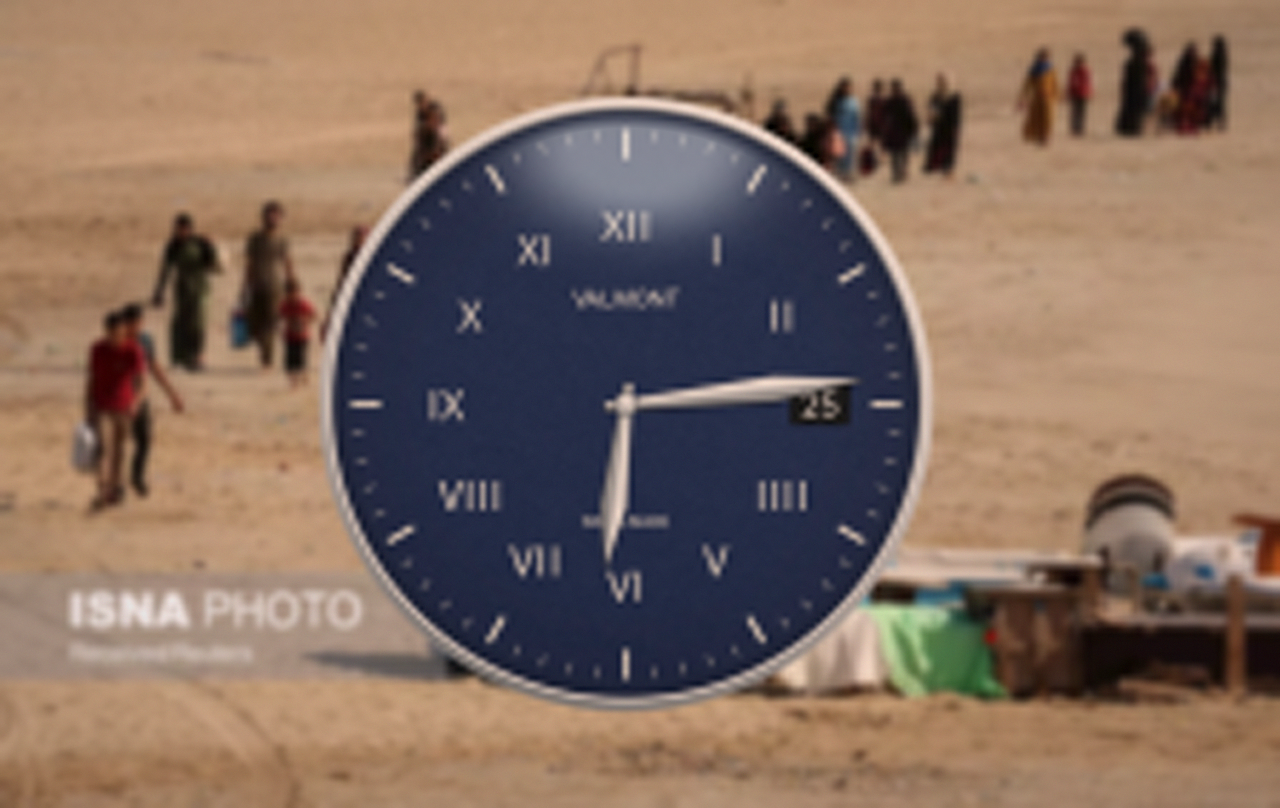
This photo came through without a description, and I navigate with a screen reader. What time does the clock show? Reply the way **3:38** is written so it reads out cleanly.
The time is **6:14**
